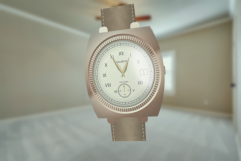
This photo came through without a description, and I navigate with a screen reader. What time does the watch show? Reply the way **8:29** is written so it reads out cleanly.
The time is **12:55**
